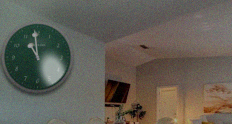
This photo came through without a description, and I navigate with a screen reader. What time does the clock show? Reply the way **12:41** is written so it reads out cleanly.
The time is **10:59**
